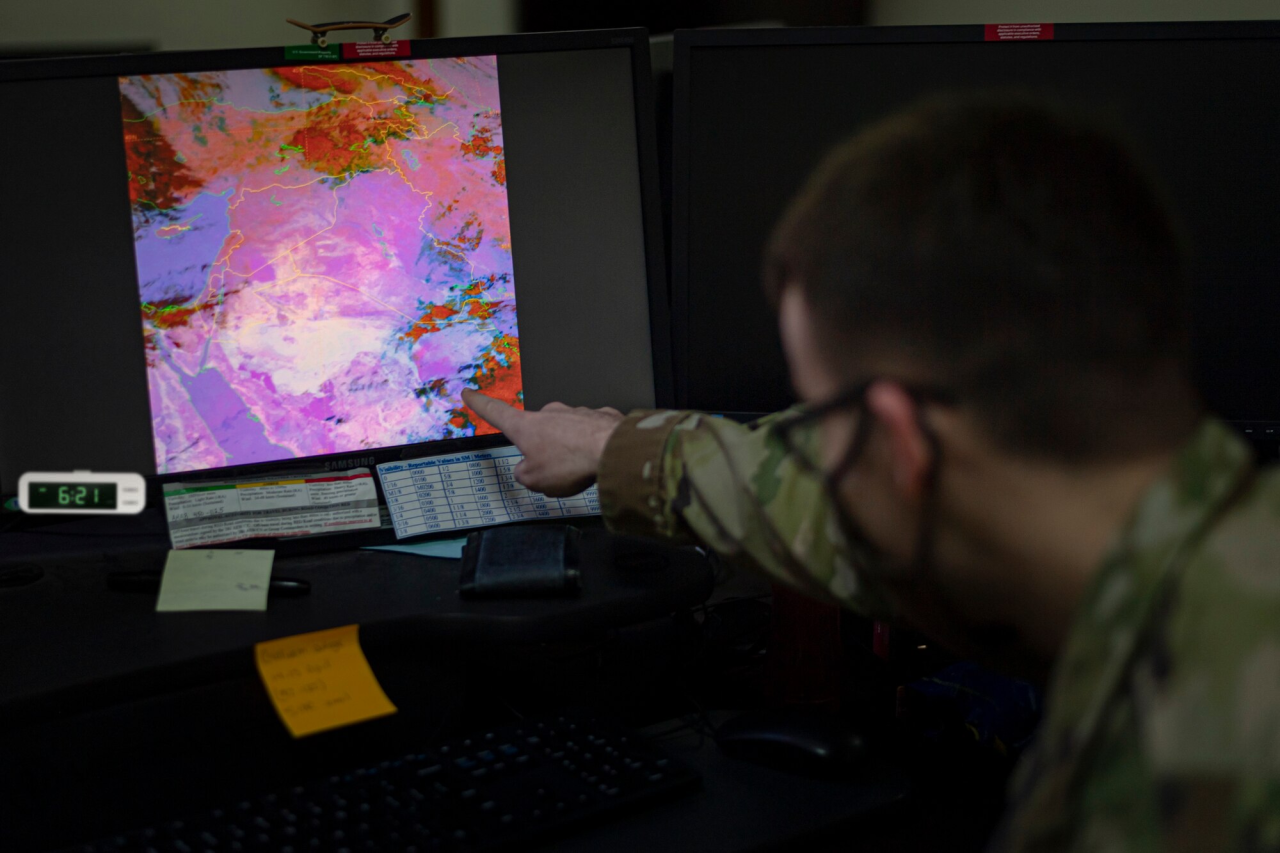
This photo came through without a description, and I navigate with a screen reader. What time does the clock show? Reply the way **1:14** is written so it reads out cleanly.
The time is **6:21**
